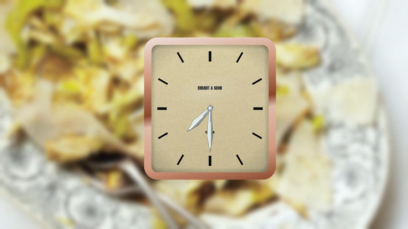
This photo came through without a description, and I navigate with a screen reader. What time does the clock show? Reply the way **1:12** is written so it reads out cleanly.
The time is **7:30**
